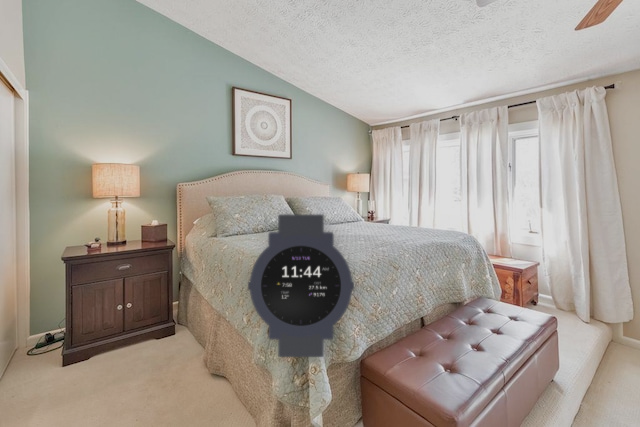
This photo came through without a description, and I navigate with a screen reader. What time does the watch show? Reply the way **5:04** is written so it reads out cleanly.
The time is **11:44**
